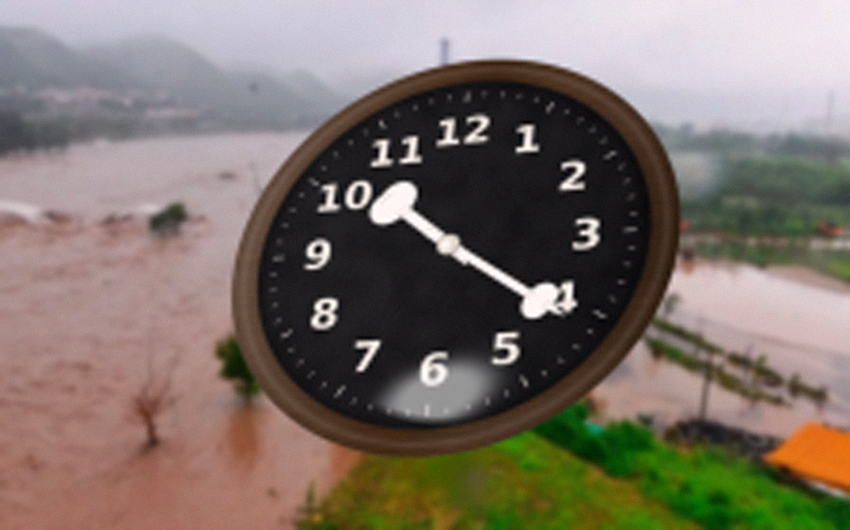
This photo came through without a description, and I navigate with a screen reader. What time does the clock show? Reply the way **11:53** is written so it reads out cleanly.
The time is **10:21**
